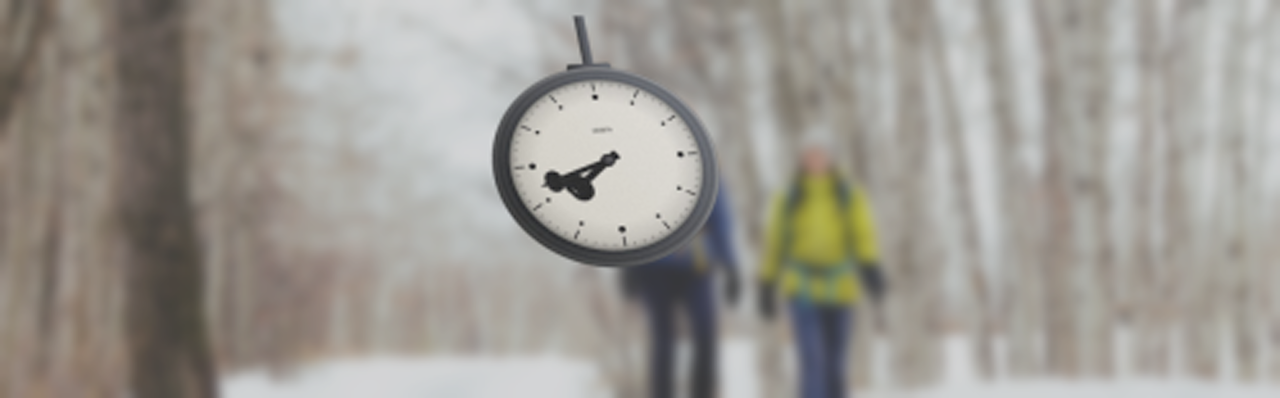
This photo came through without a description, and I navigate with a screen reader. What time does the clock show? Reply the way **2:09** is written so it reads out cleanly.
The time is **7:42**
